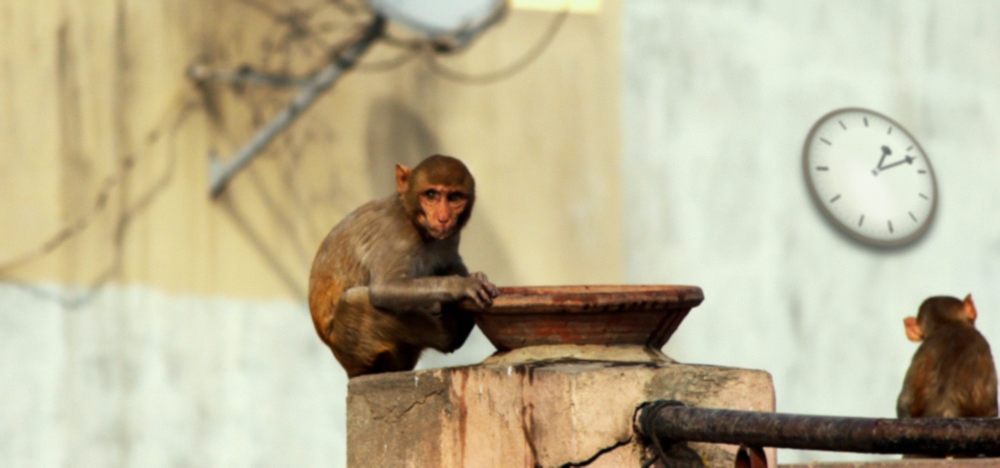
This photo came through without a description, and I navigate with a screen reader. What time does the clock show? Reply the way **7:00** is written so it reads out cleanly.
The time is **1:12**
